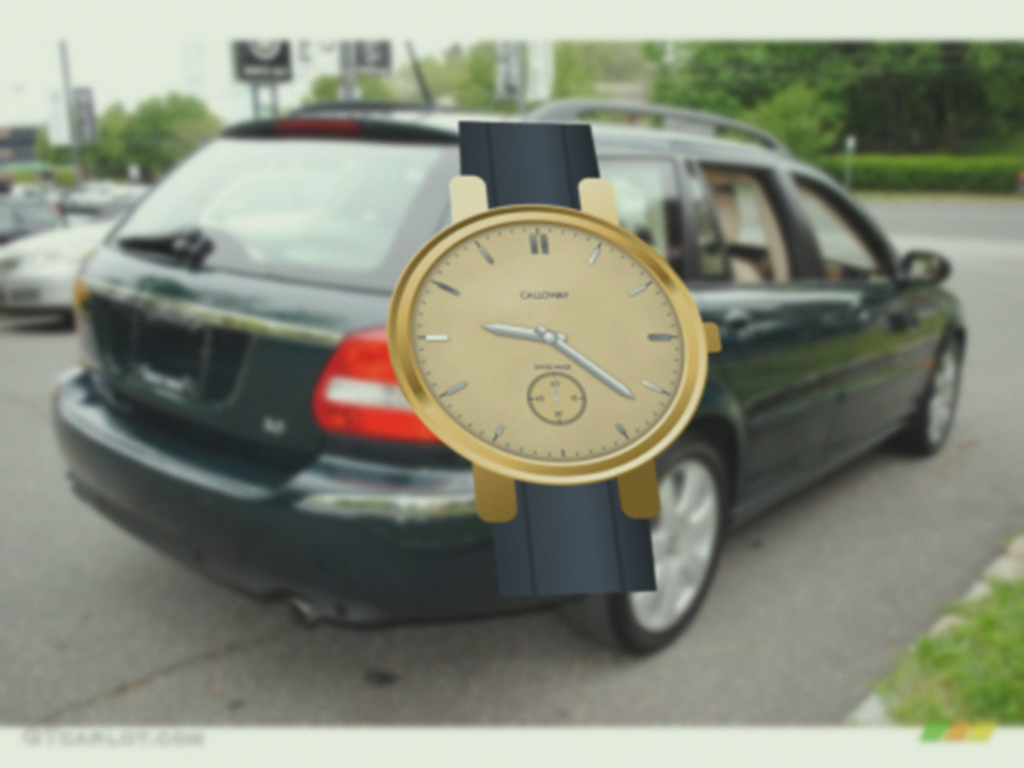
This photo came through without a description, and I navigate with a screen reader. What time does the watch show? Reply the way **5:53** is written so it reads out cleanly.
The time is **9:22**
